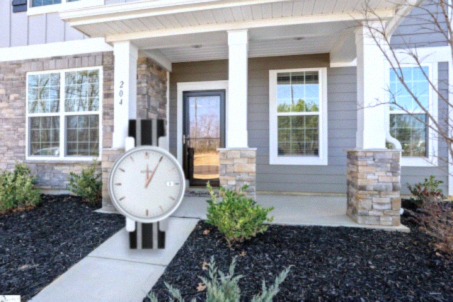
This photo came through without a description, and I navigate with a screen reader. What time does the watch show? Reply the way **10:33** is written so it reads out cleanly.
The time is **12:05**
